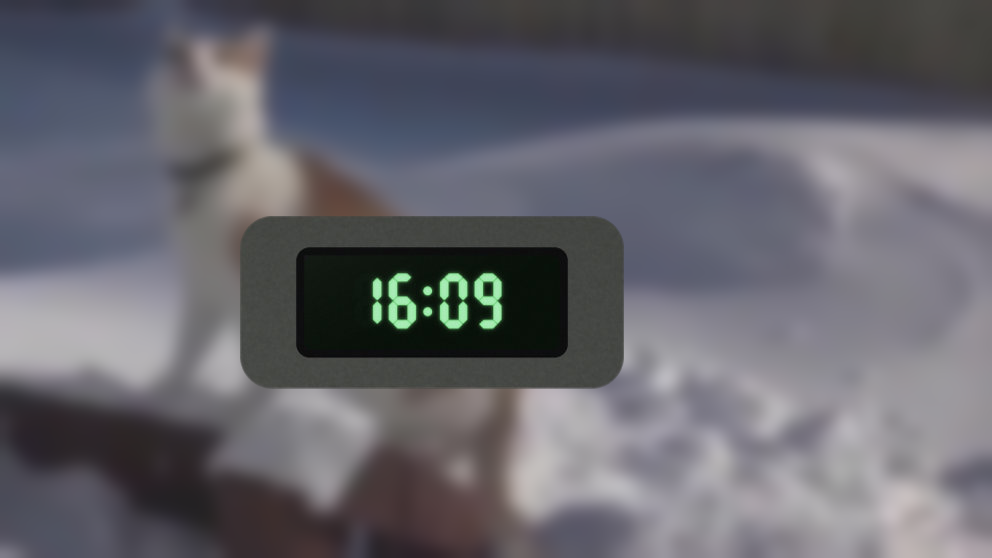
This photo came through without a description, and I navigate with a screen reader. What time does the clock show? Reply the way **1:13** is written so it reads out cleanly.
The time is **16:09**
